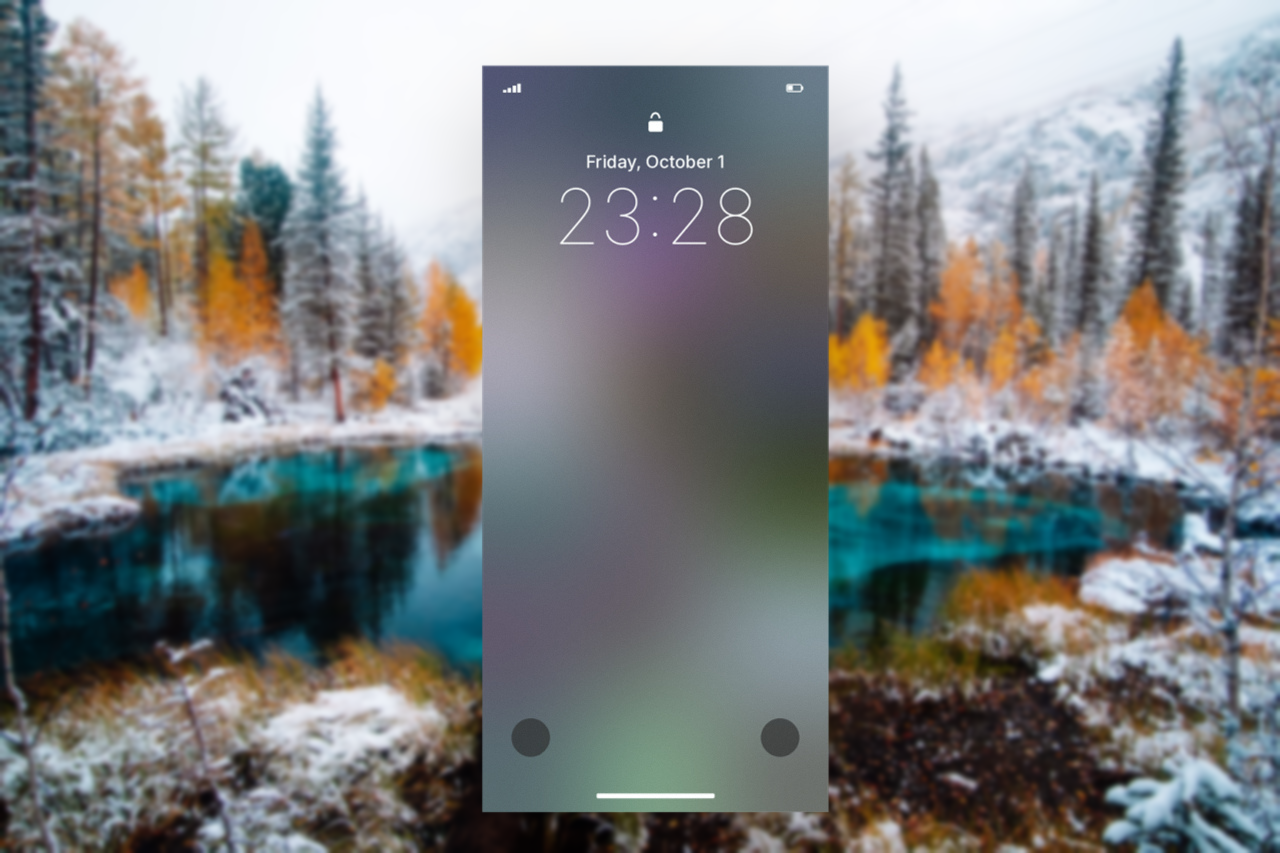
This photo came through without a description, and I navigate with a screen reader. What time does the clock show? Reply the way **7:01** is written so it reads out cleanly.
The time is **23:28**
